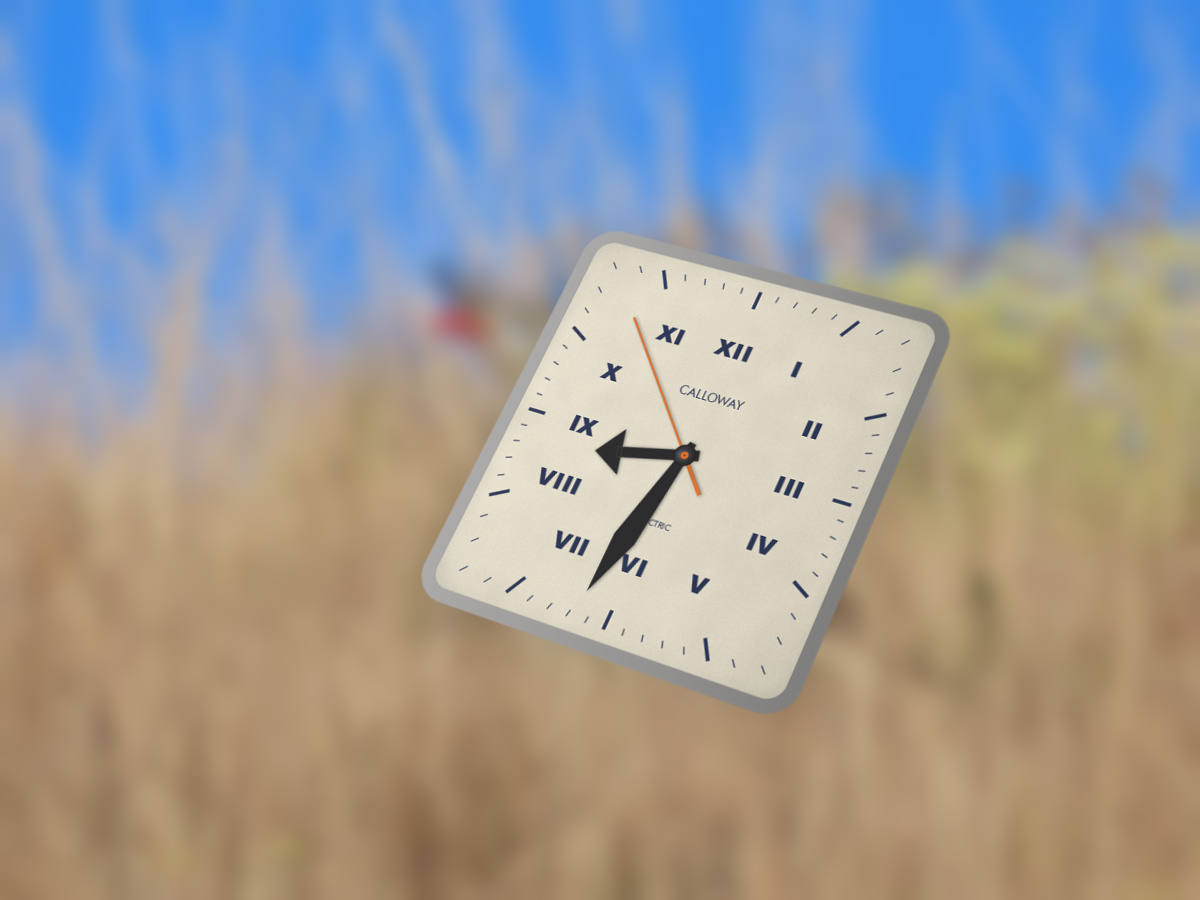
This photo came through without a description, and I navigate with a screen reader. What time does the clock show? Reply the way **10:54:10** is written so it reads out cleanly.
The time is **8:31:53**
